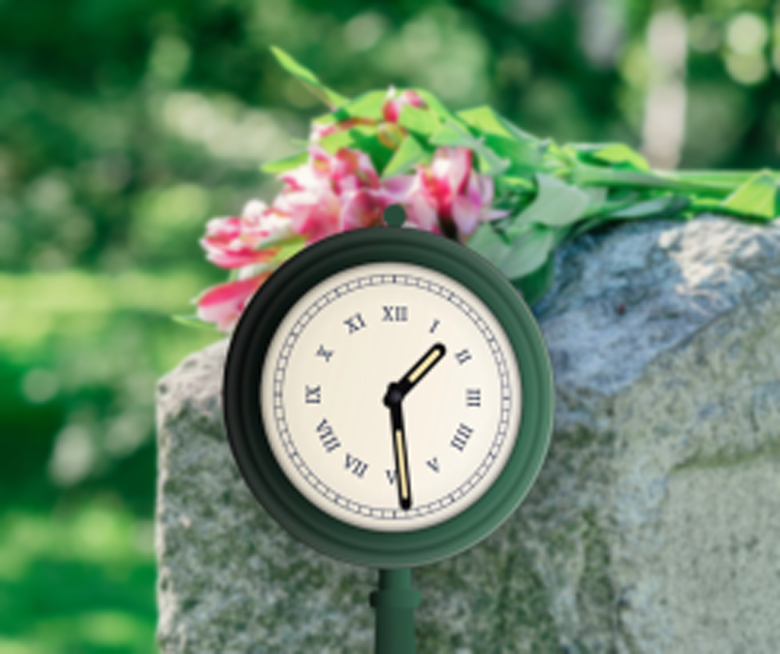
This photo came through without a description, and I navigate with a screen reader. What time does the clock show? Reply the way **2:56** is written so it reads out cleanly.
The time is **1:29**
